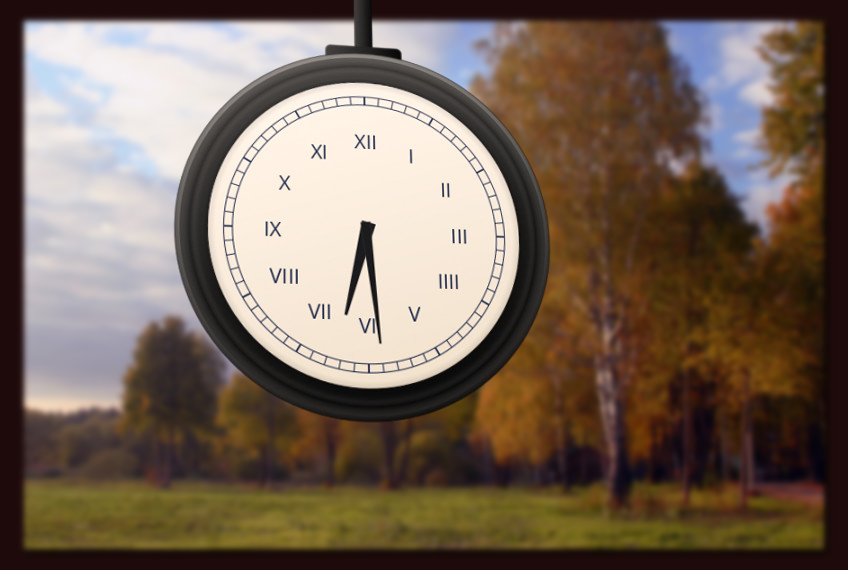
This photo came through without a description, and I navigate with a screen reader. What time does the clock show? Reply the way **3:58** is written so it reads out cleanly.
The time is **6:29**
